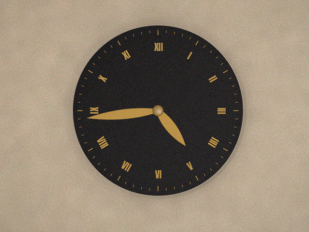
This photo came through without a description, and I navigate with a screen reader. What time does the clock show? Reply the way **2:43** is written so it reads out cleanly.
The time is **4:44**
